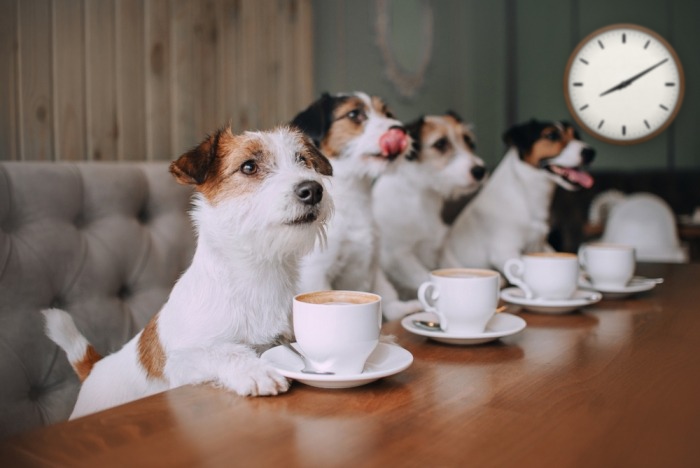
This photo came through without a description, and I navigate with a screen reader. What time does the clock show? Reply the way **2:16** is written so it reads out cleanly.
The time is **8:10**
